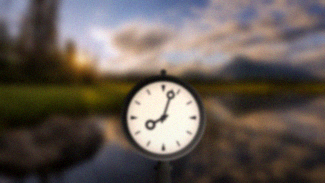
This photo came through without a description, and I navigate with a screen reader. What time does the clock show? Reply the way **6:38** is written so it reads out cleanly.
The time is **8:03**
